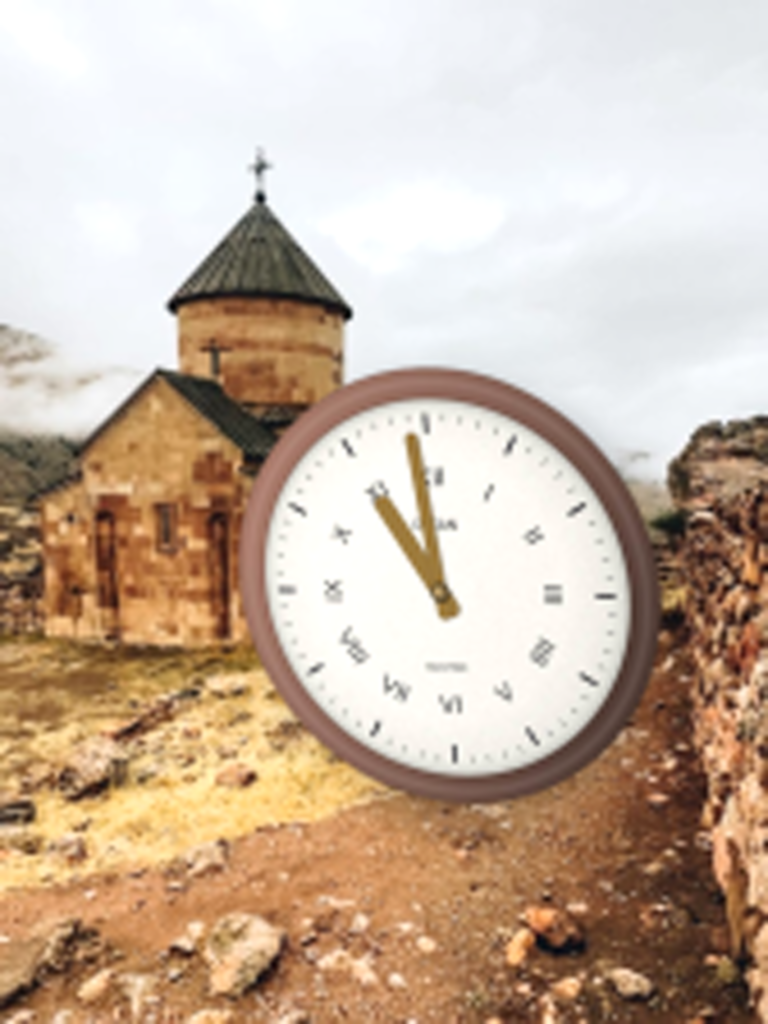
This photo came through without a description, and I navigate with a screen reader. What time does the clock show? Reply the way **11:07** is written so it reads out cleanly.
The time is **10:59**
